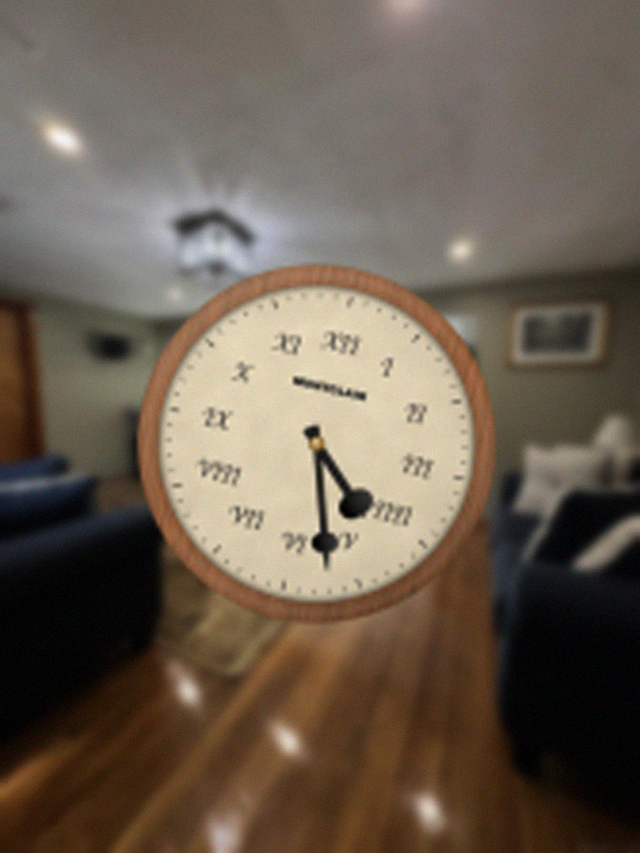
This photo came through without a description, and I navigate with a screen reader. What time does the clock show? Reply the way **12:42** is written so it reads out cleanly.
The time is **4:27**
